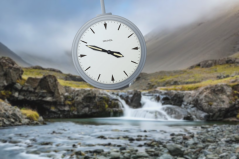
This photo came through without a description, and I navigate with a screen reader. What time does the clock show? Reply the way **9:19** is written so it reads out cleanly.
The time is **3:49**
